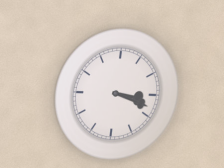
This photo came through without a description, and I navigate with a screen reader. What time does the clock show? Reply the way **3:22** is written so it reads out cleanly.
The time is **3:18**
